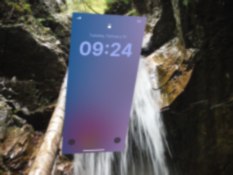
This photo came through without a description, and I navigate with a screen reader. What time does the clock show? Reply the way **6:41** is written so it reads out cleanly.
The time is **9:24**
